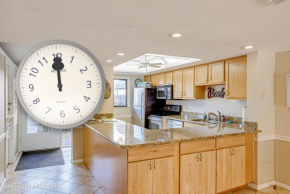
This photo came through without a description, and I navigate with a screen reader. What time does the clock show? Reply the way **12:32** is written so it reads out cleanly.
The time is **12:00**
